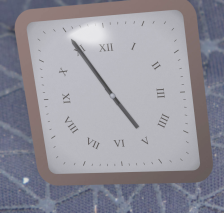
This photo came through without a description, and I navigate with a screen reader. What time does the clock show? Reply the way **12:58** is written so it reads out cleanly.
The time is **4:55**
